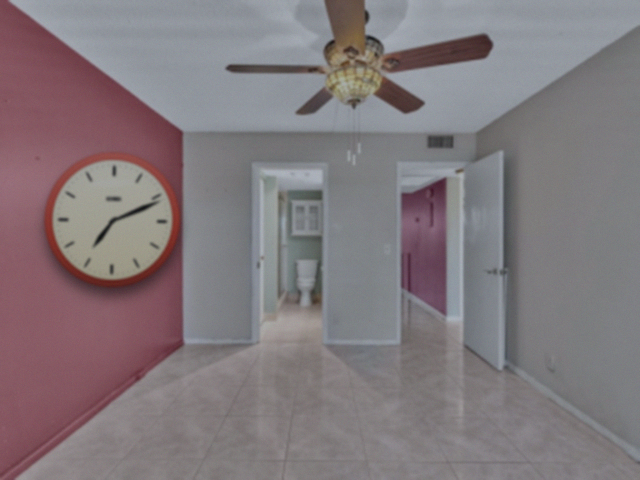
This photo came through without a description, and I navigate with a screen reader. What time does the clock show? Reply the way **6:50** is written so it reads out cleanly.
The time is **7:11**
